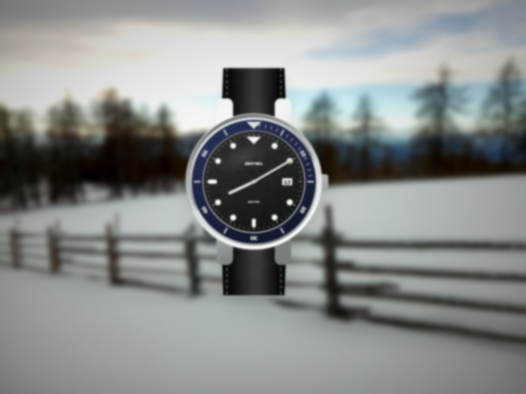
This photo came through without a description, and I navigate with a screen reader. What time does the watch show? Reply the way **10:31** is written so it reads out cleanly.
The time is **8:10**
